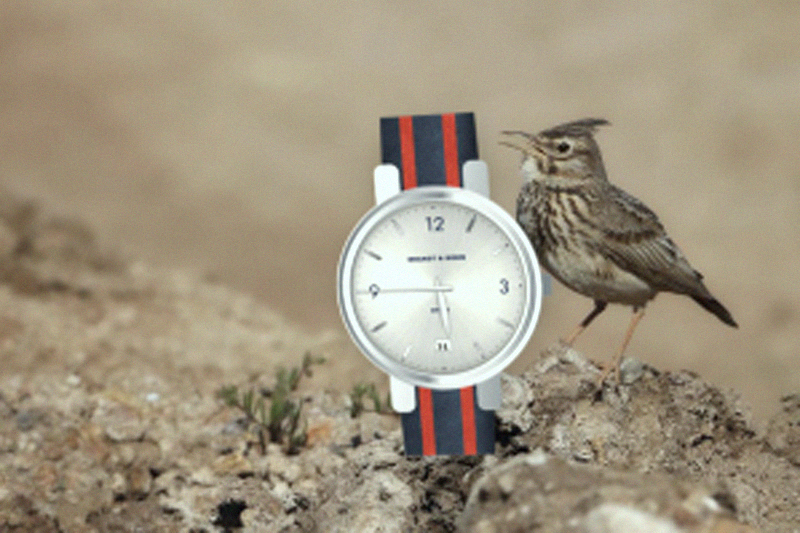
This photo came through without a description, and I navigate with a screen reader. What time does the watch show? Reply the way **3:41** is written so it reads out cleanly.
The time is **5:45**
